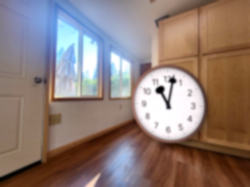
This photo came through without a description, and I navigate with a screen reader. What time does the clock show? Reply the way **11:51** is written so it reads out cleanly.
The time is **11:02**
